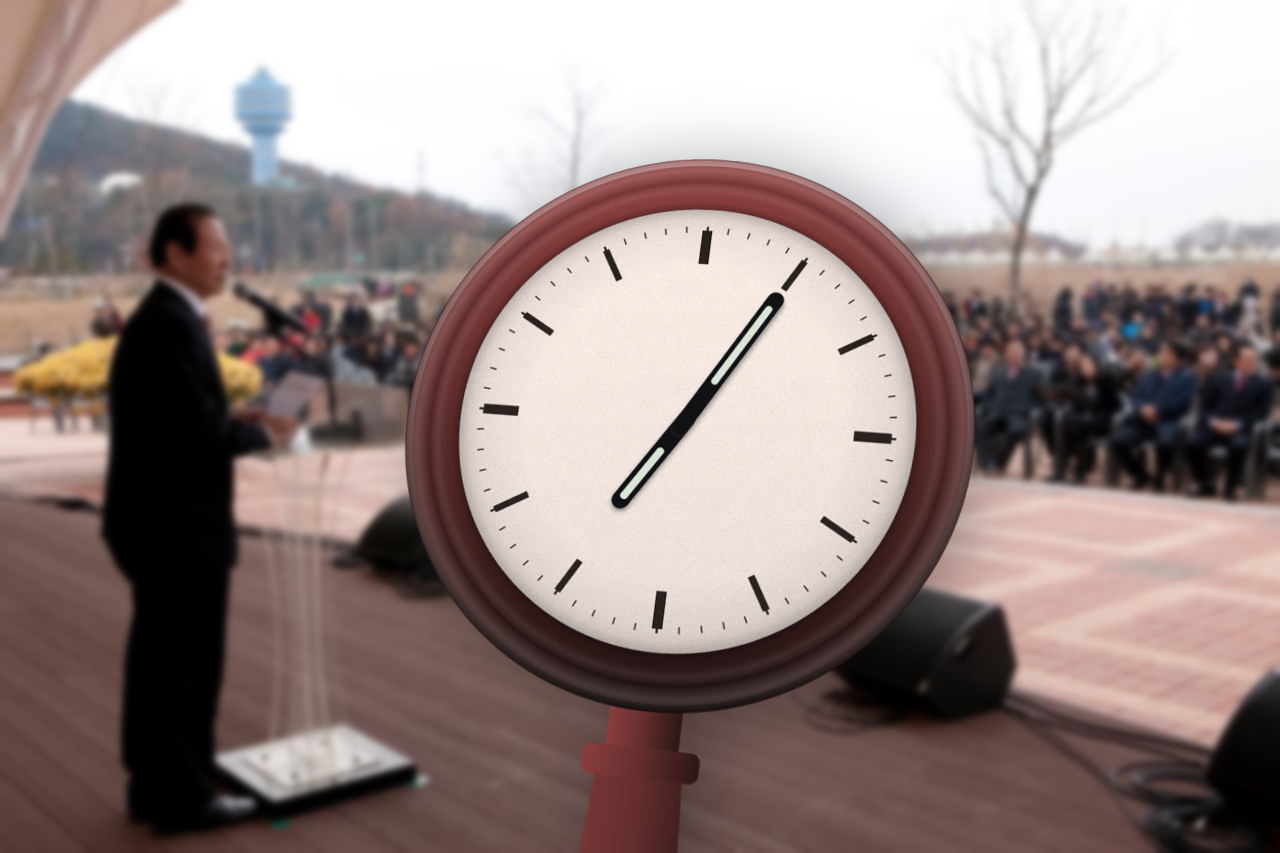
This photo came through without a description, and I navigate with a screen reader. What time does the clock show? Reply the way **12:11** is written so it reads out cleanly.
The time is **7:05**
